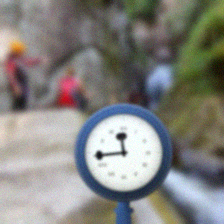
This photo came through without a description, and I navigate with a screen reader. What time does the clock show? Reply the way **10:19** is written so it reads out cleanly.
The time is **11:44**
